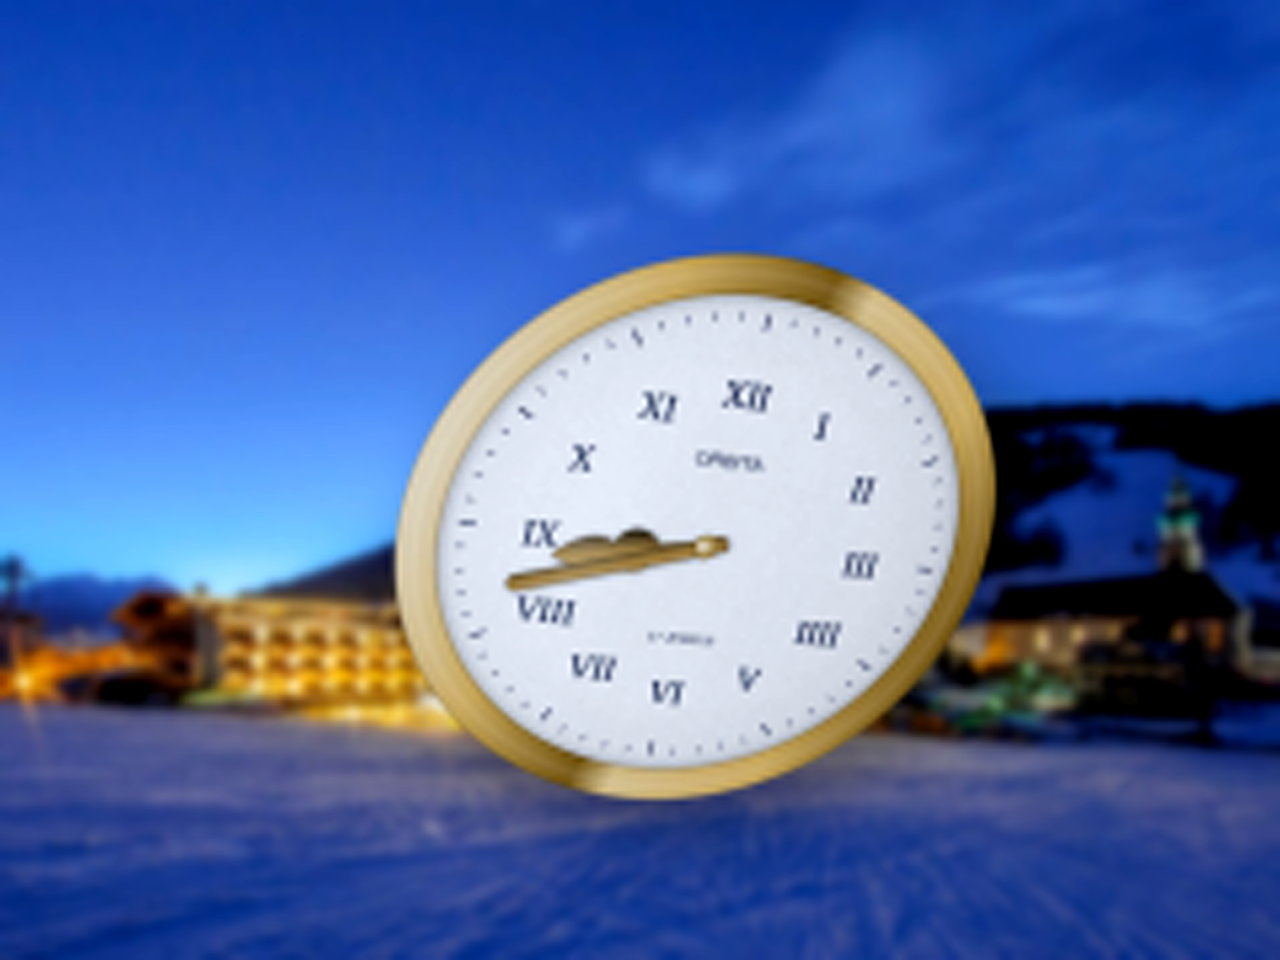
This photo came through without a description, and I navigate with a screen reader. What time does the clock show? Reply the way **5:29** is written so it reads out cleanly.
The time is **8:42**
